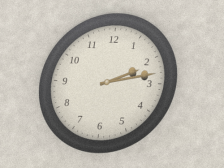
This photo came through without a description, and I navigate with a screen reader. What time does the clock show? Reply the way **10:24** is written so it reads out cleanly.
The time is **2:13**
